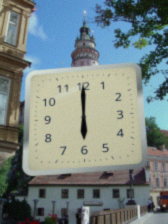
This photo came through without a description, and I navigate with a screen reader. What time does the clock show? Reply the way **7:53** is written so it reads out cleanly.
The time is **6:00**
